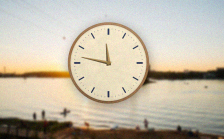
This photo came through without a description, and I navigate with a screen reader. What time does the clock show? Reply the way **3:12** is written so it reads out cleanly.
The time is **11:47**
